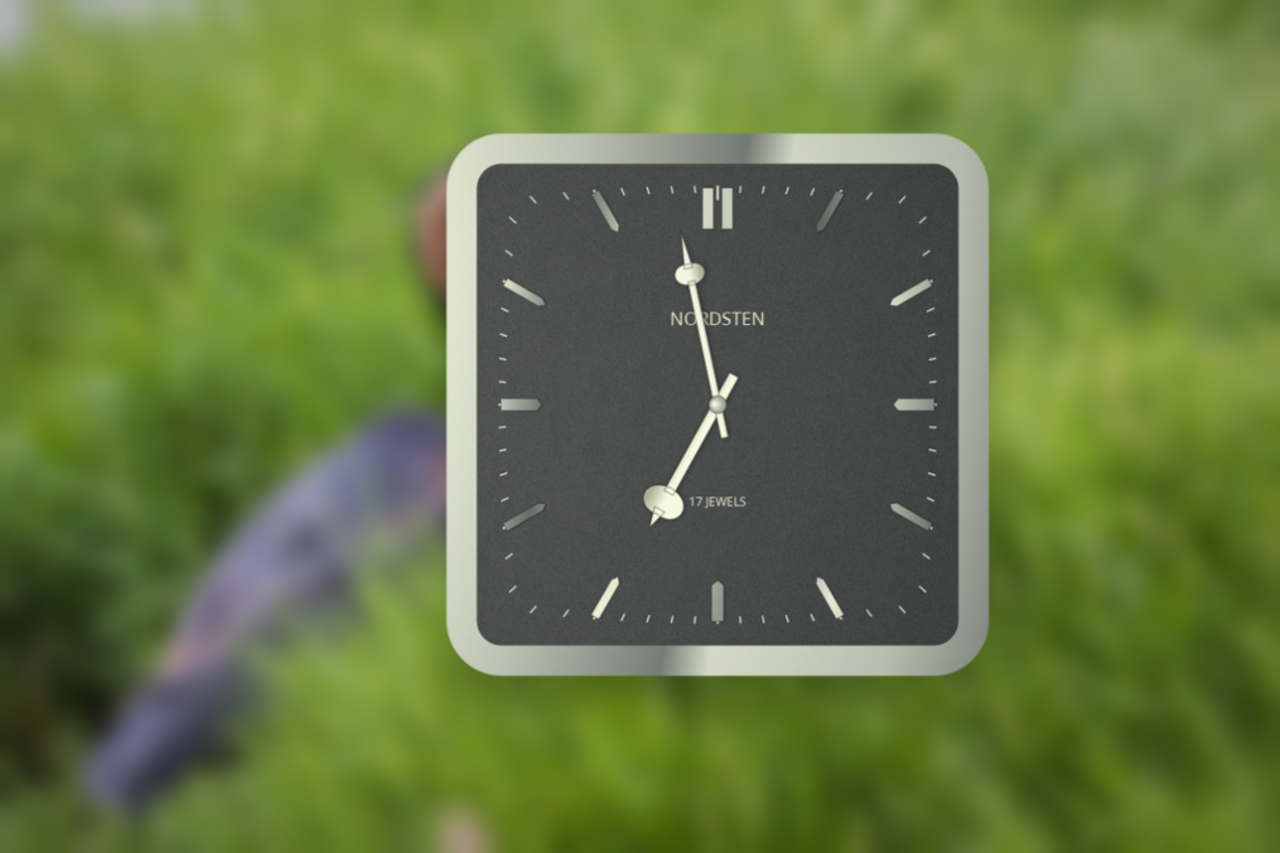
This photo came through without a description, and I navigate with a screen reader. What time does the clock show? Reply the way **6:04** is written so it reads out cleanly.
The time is **6:58**
